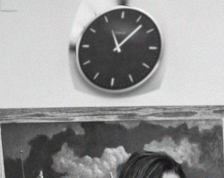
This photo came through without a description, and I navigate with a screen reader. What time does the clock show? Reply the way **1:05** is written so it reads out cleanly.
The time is **11:07**
